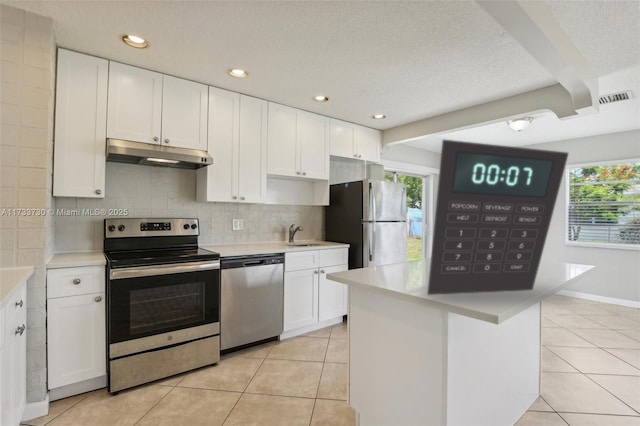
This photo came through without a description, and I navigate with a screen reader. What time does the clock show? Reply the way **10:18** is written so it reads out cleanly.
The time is **0:07**
